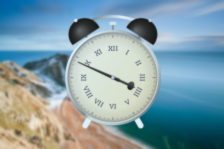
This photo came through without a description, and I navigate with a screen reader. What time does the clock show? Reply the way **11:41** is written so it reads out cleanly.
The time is **3:49**
